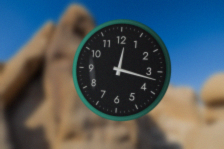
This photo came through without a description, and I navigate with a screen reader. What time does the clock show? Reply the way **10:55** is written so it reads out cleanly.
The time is **12:17**
